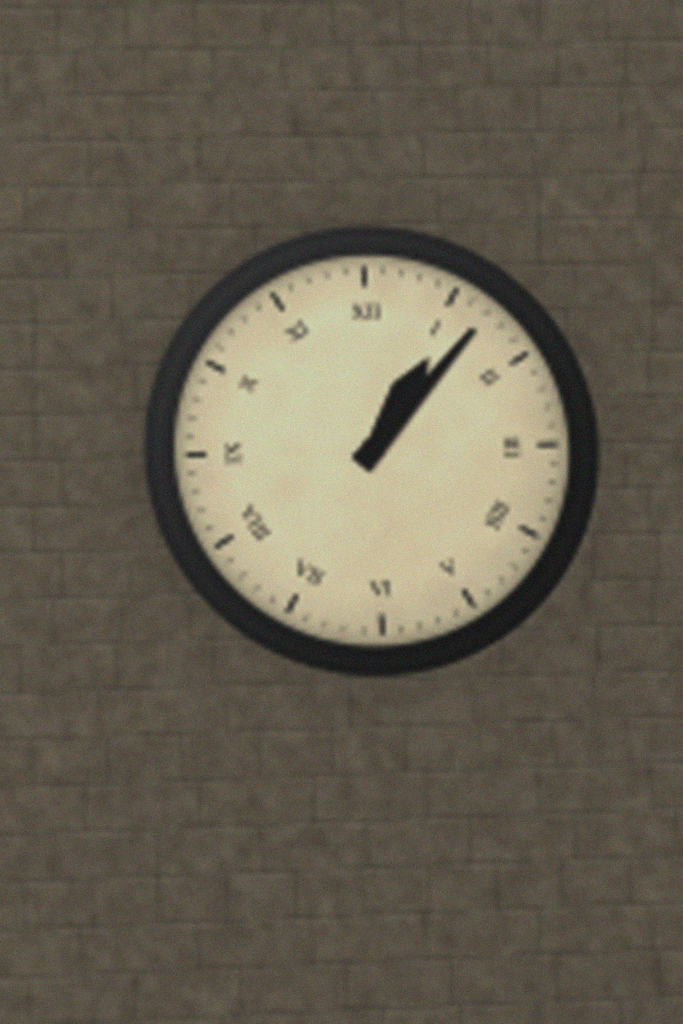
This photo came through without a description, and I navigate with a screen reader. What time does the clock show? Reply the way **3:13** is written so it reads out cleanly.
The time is **1:07**
